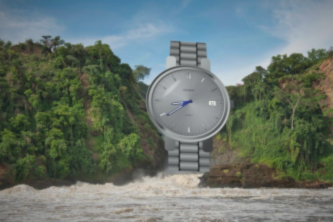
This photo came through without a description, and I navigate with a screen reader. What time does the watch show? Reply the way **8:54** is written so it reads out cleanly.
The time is **8:39**
